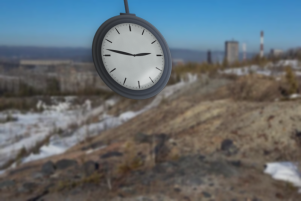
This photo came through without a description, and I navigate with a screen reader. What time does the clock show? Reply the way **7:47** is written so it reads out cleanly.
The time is **2:47**
